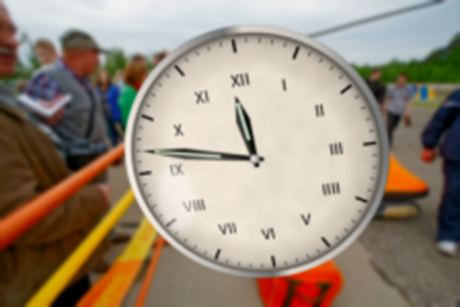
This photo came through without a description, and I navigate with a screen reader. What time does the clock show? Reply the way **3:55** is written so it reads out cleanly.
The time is **11:47**
